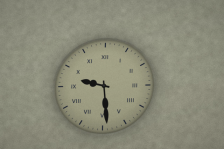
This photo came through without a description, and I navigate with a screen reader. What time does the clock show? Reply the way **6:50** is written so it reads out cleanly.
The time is **9:29**
